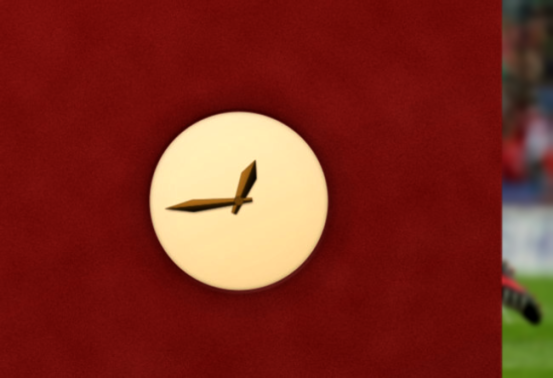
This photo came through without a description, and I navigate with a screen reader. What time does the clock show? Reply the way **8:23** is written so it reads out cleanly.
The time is **12:44**
